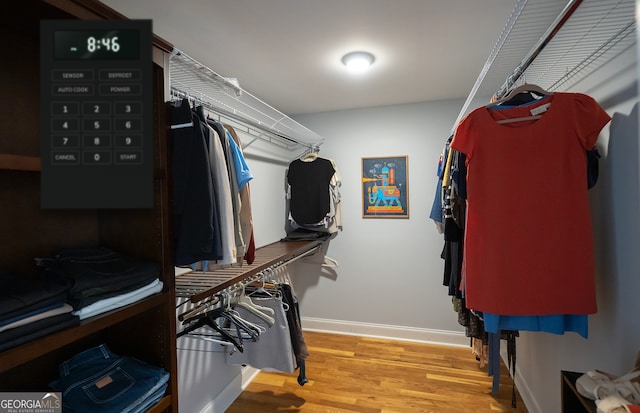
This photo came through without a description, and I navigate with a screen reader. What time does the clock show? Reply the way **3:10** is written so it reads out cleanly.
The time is **8:46**
